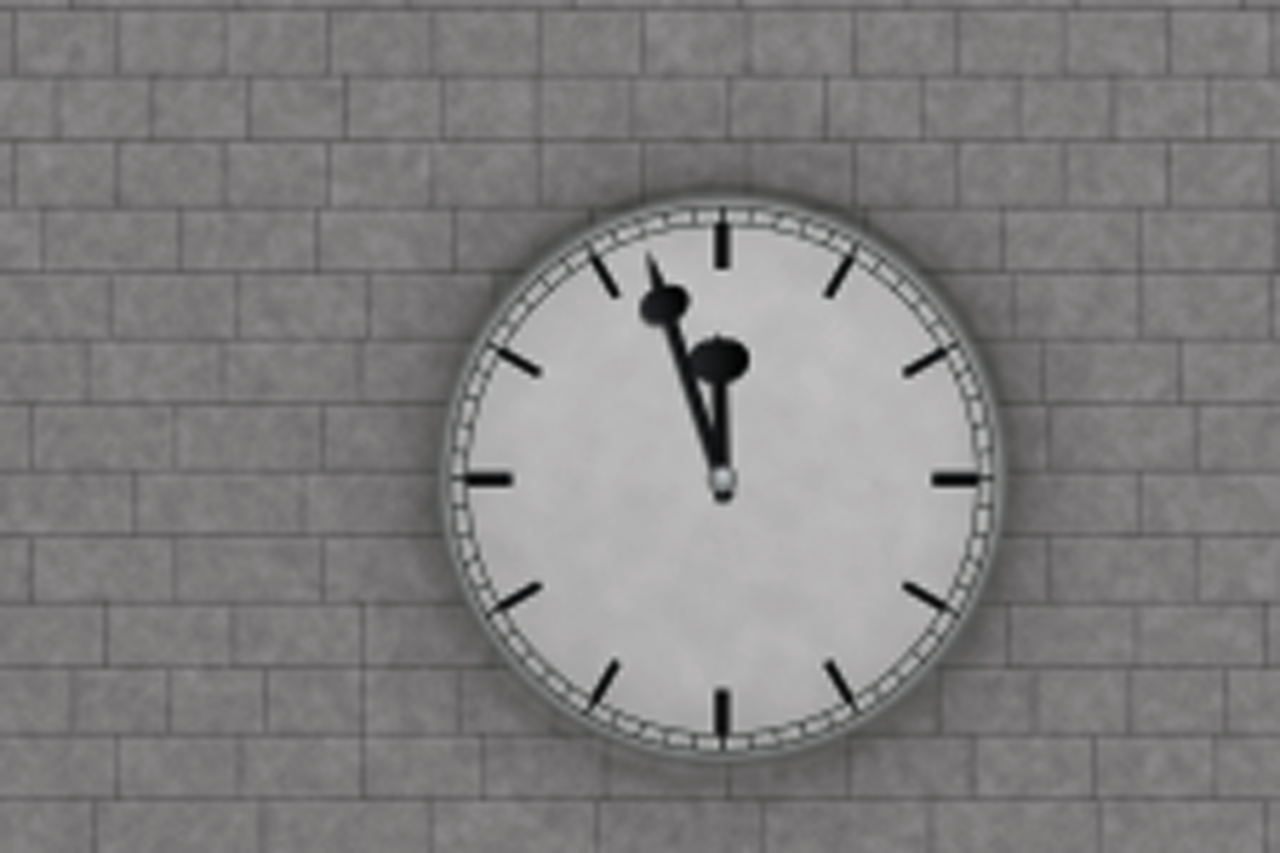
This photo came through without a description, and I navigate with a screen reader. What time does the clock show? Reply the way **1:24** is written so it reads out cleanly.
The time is **11:57**
